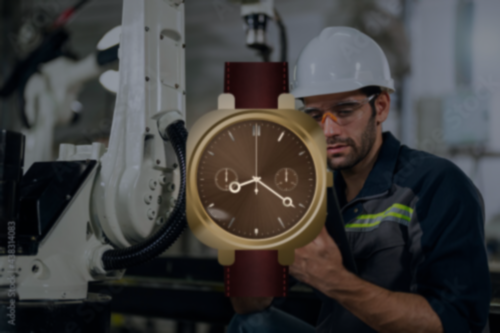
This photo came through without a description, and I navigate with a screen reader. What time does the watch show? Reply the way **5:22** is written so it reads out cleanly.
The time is **8:21**
